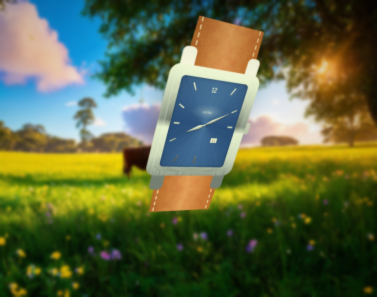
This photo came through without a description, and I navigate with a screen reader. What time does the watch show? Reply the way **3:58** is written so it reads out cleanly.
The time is **8:10**
